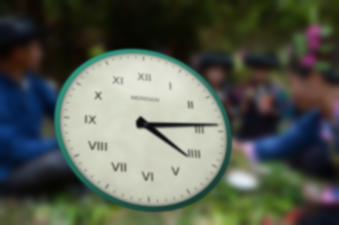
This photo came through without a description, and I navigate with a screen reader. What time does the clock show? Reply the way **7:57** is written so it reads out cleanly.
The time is **4:14**
